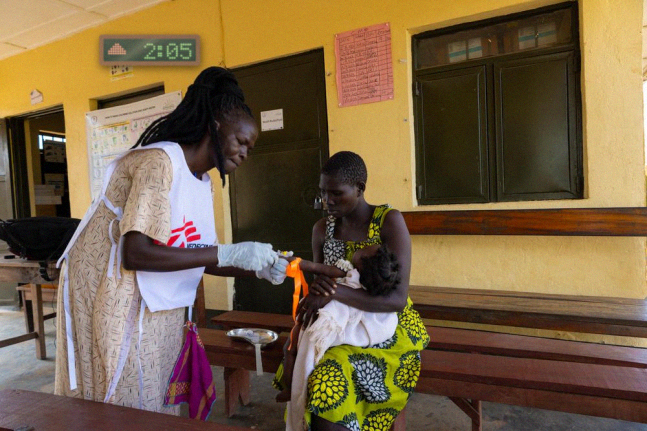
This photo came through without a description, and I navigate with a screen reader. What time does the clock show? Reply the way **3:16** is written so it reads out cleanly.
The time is **2:05**
